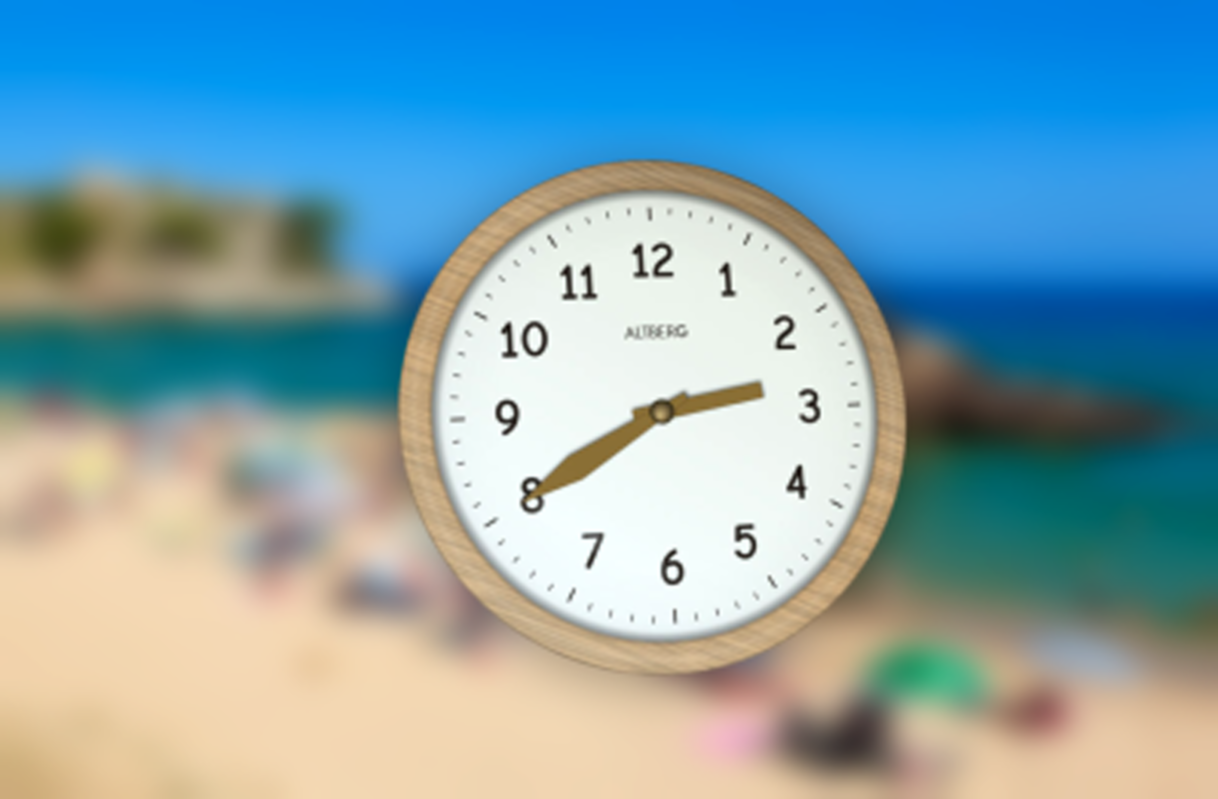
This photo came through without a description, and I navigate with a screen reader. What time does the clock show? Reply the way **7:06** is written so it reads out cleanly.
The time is **2:40**
